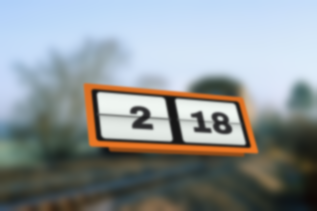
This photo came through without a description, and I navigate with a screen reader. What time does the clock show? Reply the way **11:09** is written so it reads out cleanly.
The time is **2:18**
